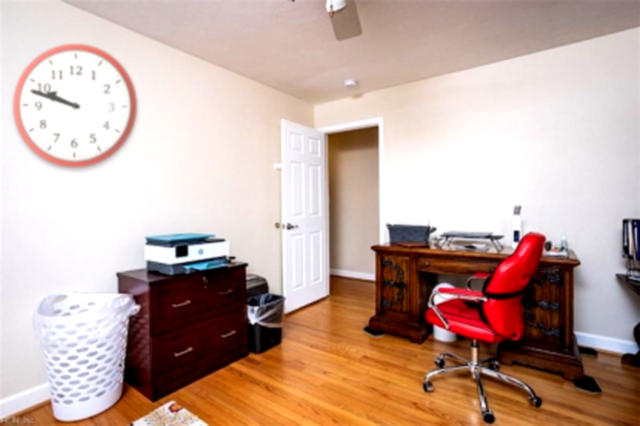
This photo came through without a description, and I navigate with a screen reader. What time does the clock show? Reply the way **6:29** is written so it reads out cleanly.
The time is **9:48**
